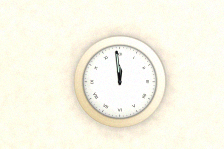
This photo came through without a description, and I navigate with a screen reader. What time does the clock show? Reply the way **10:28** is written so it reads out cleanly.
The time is **11:59**
